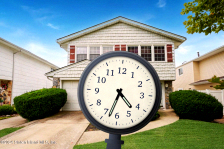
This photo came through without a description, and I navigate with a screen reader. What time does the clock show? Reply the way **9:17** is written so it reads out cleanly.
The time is **4:33**
